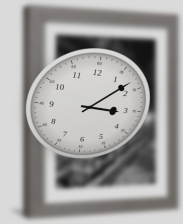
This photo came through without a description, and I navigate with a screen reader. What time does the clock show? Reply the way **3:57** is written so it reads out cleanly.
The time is **3:08**
